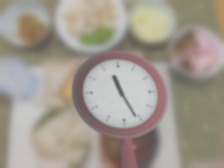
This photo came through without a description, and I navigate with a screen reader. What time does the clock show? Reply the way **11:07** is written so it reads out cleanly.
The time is **11:26**
